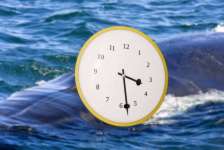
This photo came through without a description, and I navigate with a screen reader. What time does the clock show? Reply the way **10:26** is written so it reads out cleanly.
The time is **3:28**
